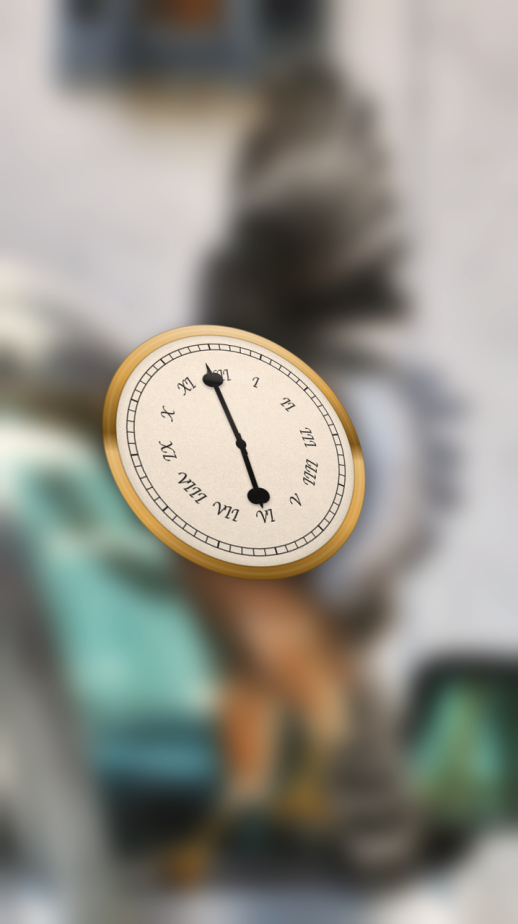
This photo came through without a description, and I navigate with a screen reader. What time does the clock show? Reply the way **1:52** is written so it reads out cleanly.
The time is **5:59**
